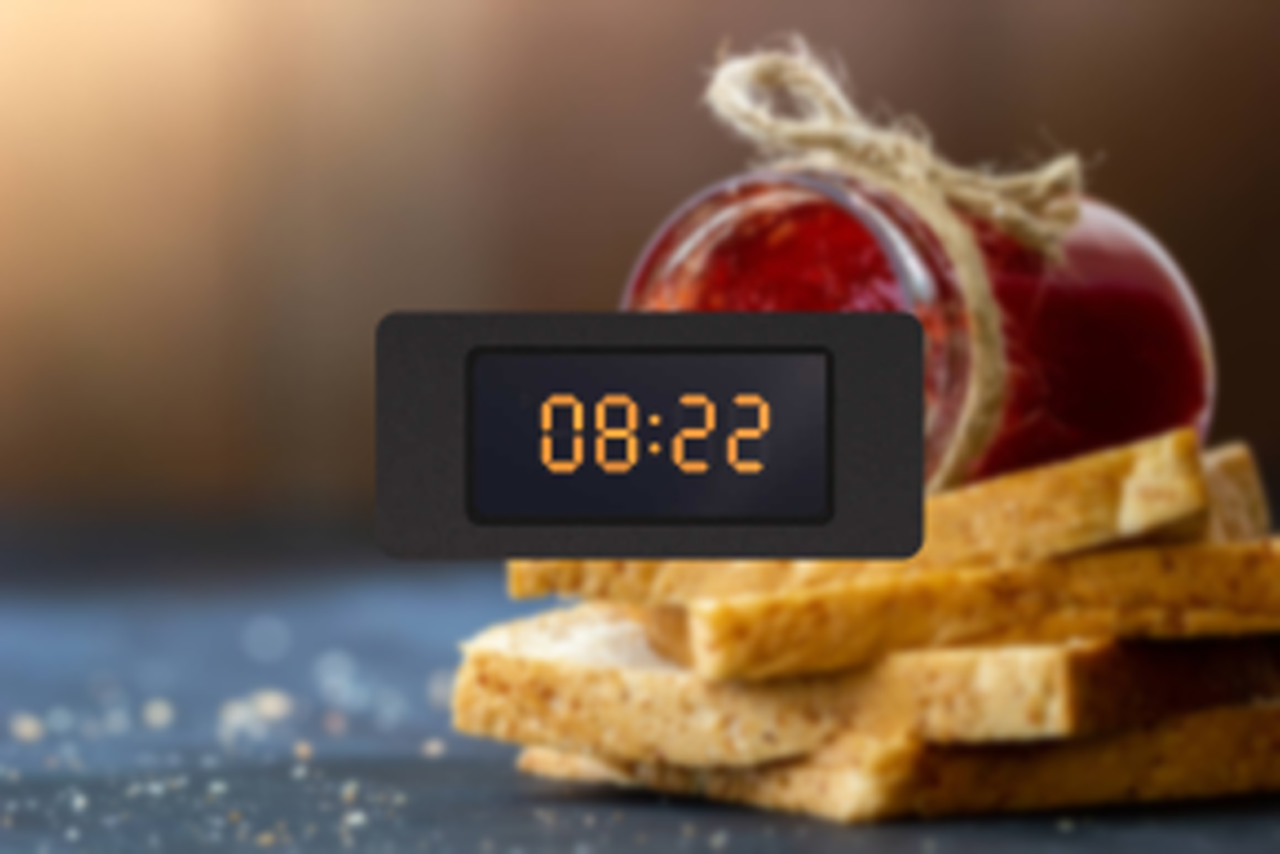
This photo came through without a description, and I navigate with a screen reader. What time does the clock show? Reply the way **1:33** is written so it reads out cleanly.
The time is **8:22**
